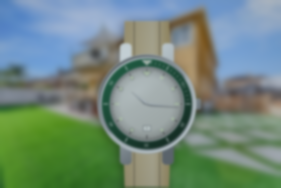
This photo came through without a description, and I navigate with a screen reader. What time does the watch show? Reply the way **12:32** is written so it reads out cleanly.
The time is **10:16**
